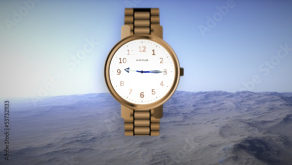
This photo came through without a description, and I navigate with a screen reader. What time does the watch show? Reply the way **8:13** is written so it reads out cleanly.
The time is **9:15**
